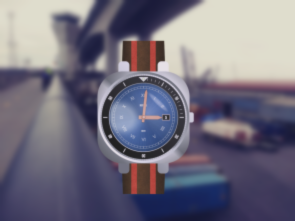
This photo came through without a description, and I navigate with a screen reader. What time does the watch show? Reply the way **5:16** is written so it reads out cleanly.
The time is **3:01**
